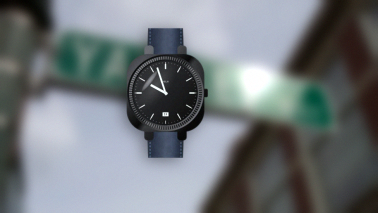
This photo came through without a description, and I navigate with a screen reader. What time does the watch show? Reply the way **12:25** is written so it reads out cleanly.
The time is **9:57**
